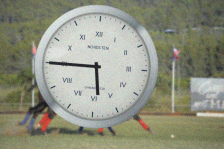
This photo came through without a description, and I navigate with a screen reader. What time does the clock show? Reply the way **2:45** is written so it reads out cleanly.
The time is **5:45**
